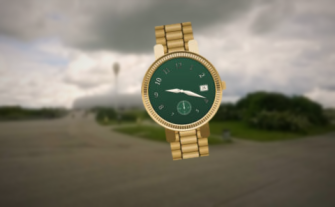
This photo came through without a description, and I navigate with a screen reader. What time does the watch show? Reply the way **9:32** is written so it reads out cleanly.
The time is **9:19**
